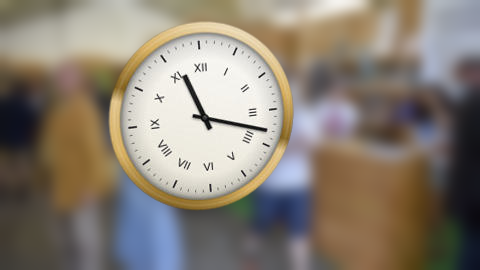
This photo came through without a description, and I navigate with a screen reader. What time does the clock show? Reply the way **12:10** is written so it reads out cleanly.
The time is **11:18**
